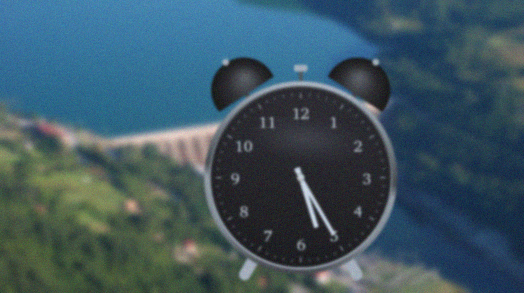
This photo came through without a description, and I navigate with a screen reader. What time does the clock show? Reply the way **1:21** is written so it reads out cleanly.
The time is **5:25**
